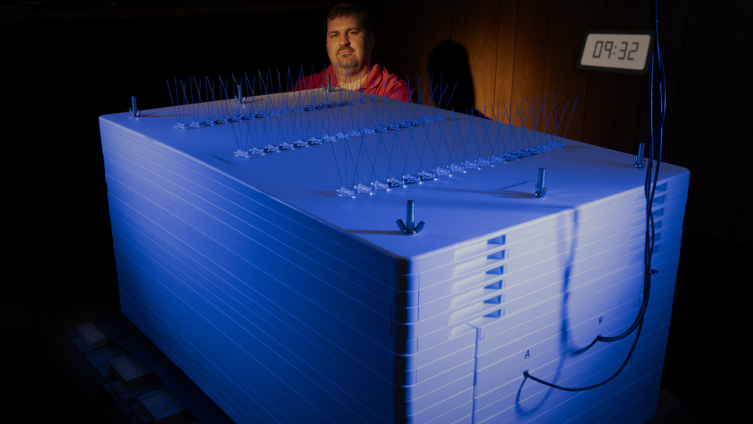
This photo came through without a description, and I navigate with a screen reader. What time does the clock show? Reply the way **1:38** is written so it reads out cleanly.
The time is **9:32**
